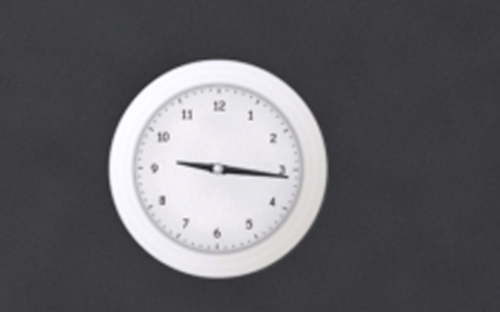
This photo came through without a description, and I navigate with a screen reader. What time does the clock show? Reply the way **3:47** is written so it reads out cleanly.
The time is **9:16**
